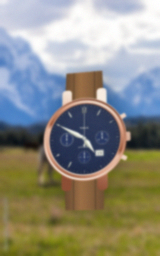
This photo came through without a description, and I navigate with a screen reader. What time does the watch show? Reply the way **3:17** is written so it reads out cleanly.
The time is **4:50**
